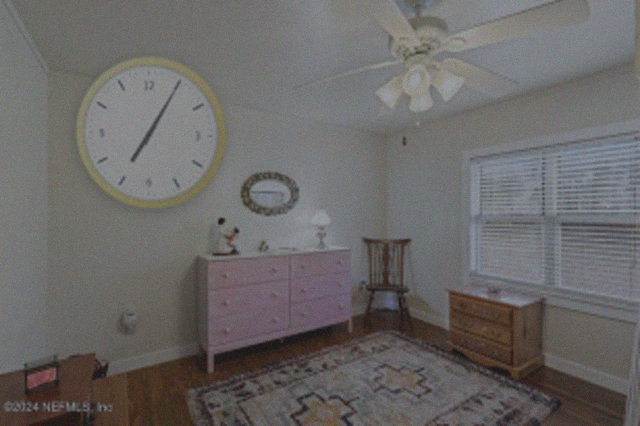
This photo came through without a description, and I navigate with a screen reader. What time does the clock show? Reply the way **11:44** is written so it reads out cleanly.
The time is **7:05**
